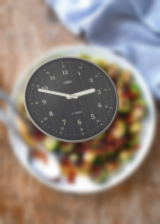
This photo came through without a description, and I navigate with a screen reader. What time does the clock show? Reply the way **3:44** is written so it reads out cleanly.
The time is **2:49**
